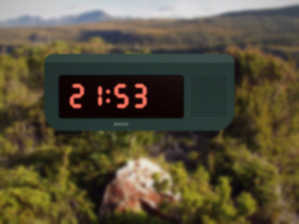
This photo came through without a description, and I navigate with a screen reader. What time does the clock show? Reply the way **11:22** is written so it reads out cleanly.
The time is **21:53**
